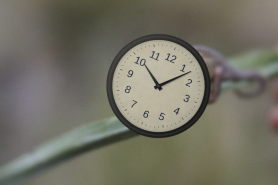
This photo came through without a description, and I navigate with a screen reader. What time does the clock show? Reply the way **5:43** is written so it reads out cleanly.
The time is **10:07**
